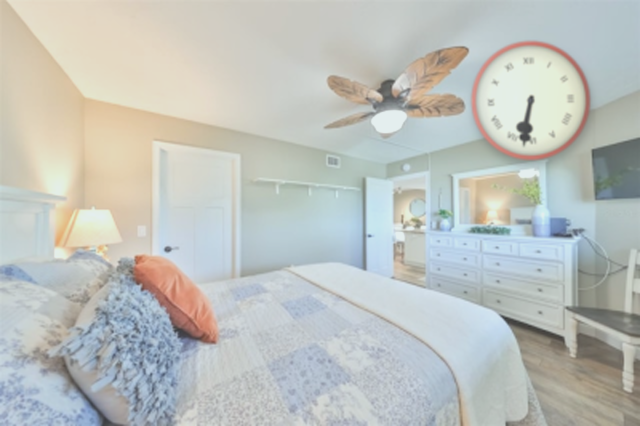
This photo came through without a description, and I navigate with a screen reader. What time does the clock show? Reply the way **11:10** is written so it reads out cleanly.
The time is **6:32**
